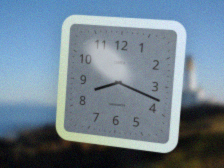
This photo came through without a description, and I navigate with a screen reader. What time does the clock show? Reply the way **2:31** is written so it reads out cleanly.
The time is **8:18**
